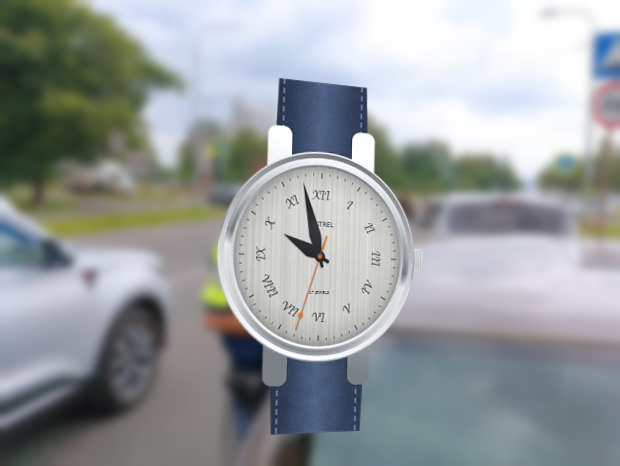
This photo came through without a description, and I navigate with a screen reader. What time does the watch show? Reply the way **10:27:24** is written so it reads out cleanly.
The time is **9:57:33**
